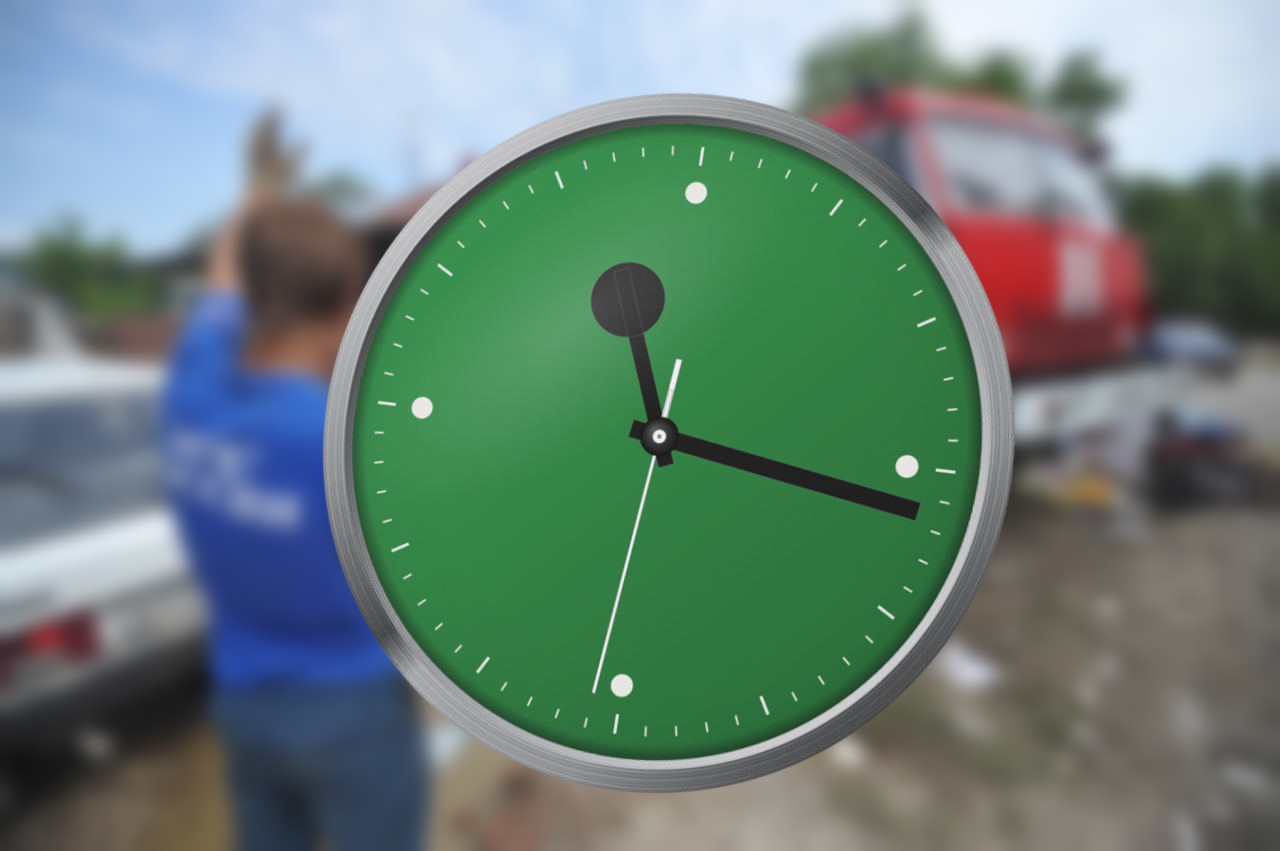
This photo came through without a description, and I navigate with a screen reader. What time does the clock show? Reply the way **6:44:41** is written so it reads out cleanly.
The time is **11:16:31**
